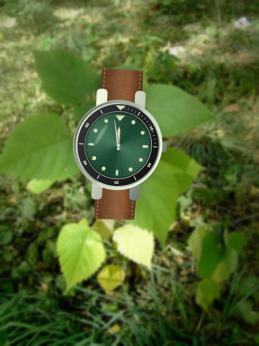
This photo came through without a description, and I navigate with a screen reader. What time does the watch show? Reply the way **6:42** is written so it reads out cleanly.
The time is **11:58**
